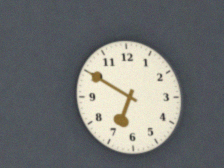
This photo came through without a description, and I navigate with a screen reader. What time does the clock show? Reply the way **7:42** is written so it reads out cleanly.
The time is **6:50**
